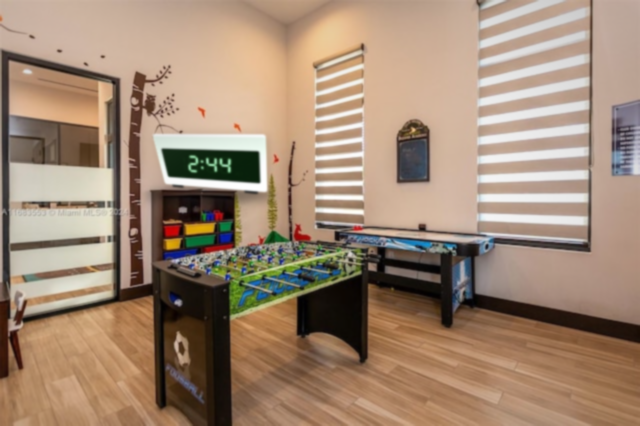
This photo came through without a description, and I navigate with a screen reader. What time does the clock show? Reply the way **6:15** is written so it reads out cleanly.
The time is **2:44**
